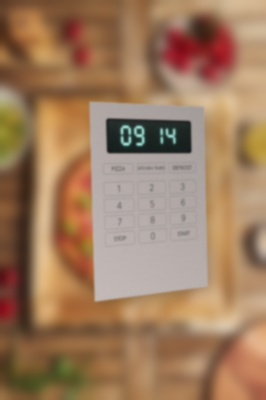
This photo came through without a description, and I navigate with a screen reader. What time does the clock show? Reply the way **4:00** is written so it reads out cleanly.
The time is **9:14**
